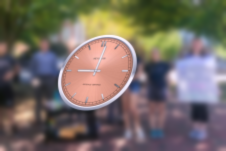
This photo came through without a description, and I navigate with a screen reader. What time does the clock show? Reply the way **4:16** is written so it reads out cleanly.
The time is **9:01**
